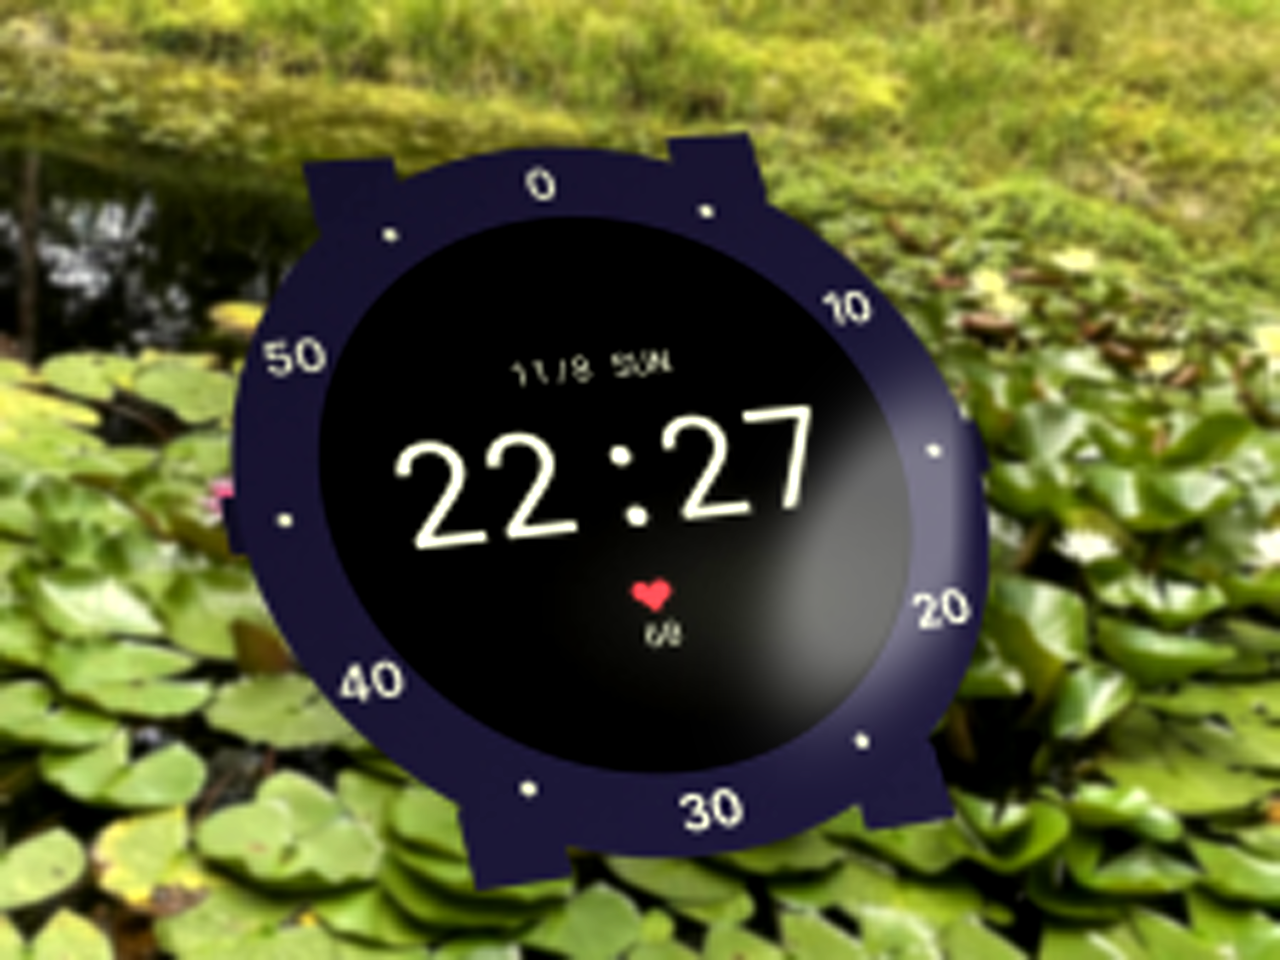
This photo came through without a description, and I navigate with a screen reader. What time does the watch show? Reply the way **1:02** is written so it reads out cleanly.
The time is **22:27**
